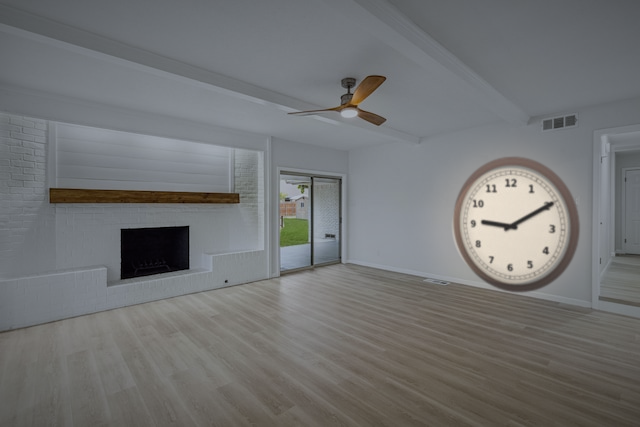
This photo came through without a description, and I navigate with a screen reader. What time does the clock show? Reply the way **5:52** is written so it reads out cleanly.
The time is **9:10**
